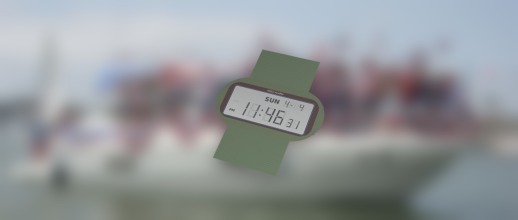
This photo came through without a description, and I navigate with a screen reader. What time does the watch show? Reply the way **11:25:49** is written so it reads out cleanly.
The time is **11:46:31**
